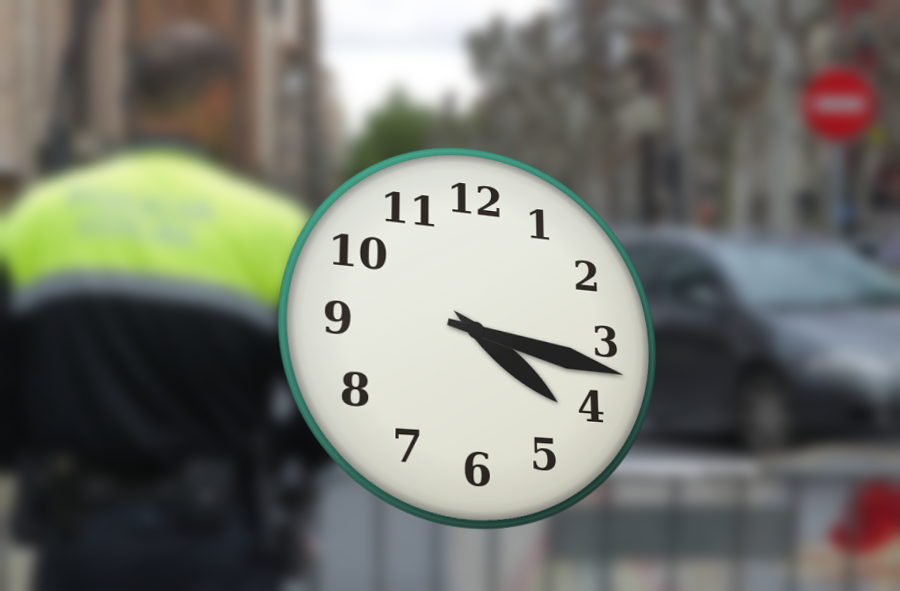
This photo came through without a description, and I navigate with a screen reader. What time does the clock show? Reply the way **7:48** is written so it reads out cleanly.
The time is **4:17**
